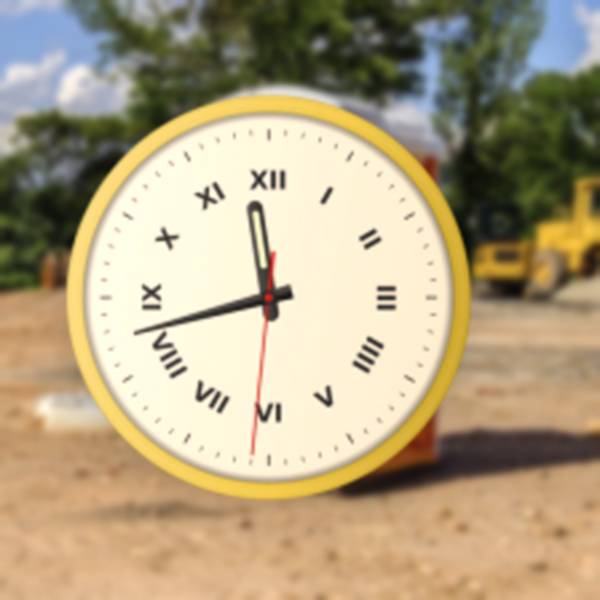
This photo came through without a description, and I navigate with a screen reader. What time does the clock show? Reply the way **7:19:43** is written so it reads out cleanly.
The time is **11:42:31**
